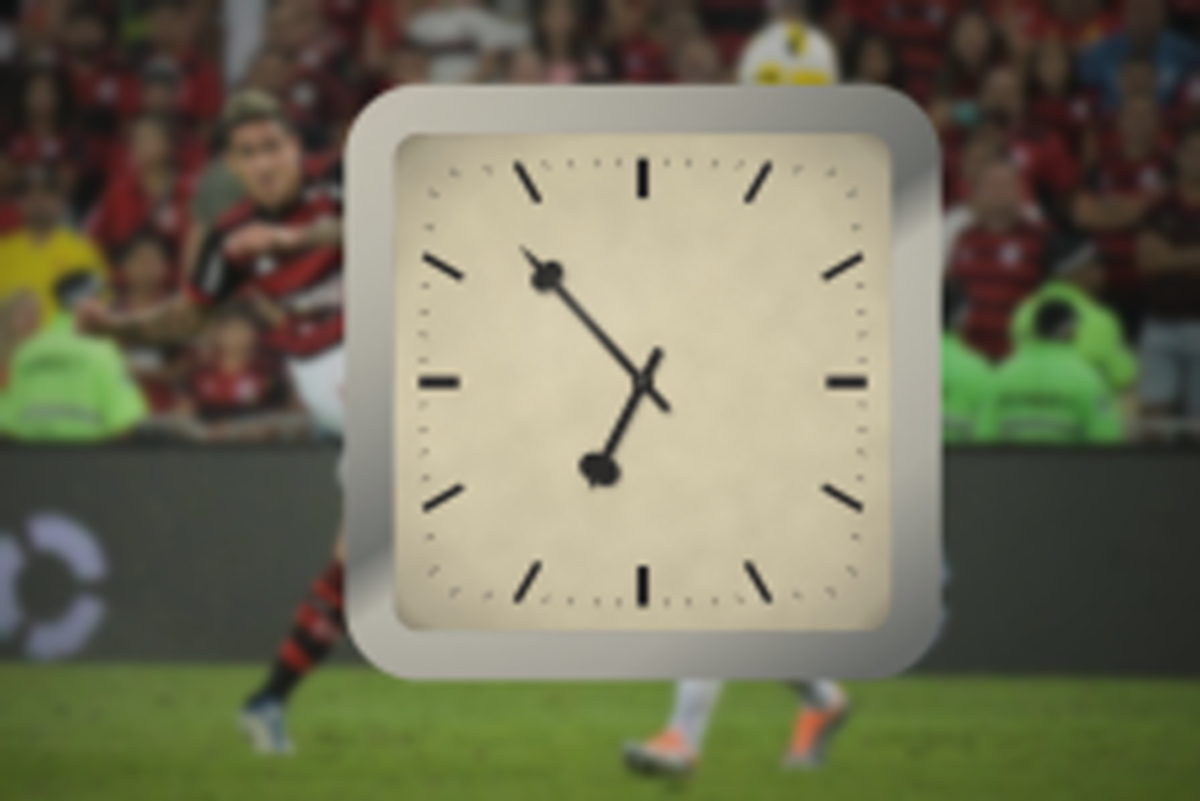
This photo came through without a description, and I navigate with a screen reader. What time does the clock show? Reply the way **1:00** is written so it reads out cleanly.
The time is **6:53**
